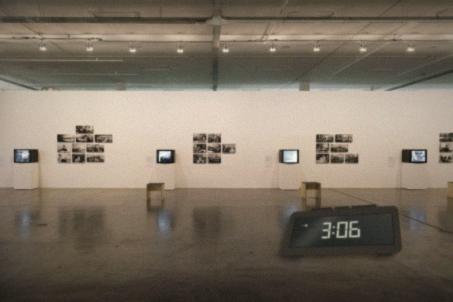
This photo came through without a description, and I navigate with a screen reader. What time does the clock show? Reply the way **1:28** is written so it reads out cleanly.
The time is **3:06**
